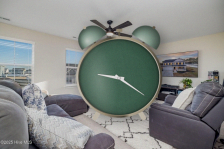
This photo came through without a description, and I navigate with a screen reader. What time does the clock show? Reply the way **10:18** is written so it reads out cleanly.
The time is **9:21**
